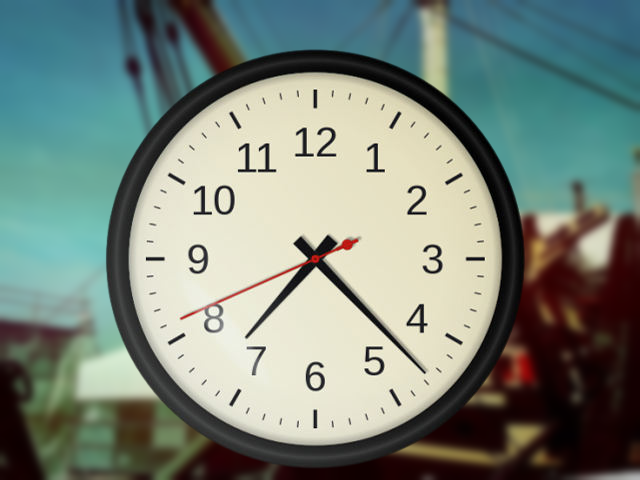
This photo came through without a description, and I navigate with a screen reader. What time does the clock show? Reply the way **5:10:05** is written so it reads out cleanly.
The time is **7:22:41**
